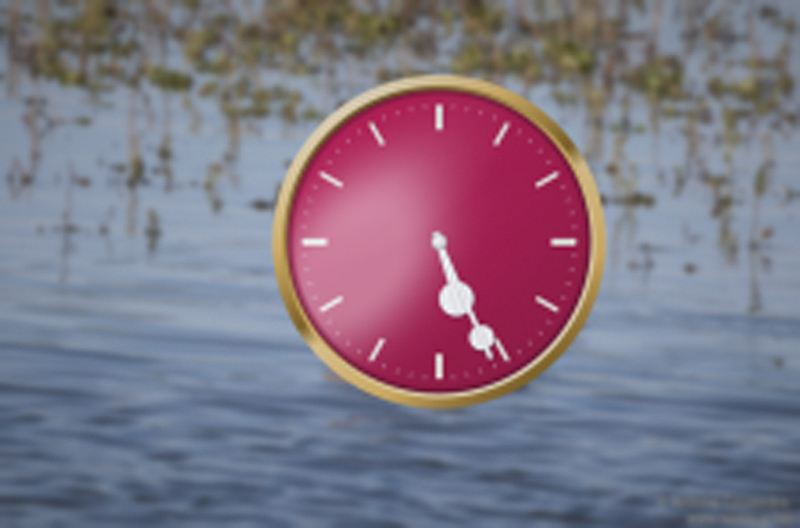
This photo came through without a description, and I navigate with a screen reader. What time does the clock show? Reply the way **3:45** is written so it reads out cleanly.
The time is **5:26**
